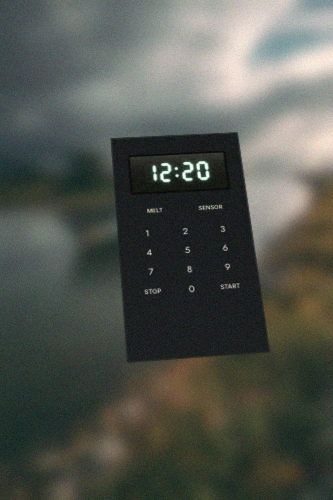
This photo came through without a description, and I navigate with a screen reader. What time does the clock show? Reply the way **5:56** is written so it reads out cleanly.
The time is **12:20**
